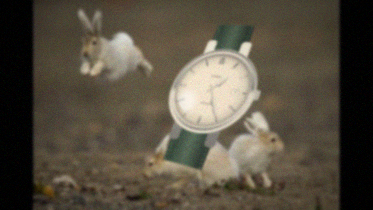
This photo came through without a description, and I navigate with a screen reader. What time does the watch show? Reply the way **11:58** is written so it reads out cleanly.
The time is **1:25**
